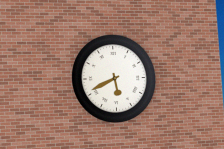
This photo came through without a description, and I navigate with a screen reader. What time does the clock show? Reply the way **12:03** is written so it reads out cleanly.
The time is **5:41**
